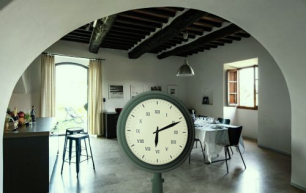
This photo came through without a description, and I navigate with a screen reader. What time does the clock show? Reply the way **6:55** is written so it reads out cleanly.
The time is **6:11**
